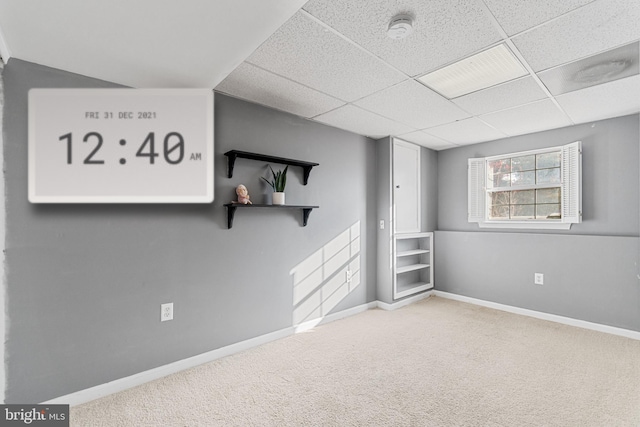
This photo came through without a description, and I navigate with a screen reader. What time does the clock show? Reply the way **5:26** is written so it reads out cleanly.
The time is **12:40**
